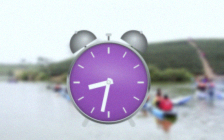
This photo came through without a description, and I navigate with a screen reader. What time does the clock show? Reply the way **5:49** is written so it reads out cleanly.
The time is **8:32**
